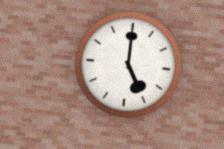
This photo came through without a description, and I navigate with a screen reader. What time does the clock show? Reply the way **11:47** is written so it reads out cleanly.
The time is **5:00**
